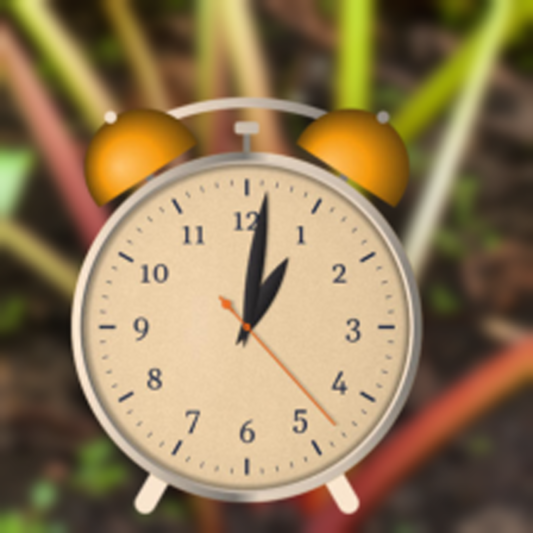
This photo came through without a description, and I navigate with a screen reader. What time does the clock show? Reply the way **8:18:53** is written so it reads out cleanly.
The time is **1:01:23**
